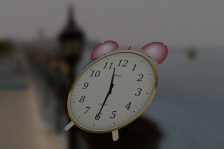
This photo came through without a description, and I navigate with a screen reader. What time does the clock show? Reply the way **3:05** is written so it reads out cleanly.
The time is **11:30**
